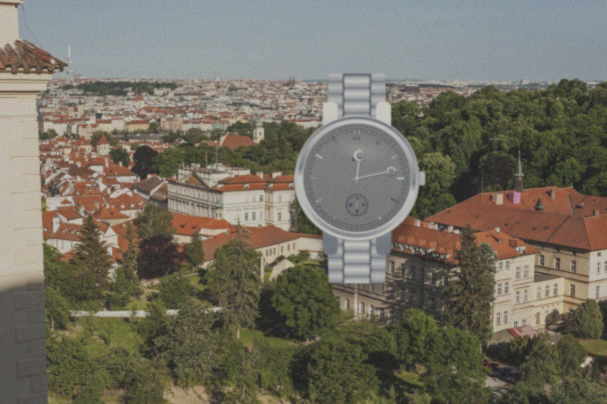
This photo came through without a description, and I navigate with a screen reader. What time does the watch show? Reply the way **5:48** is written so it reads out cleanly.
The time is **12:13**
